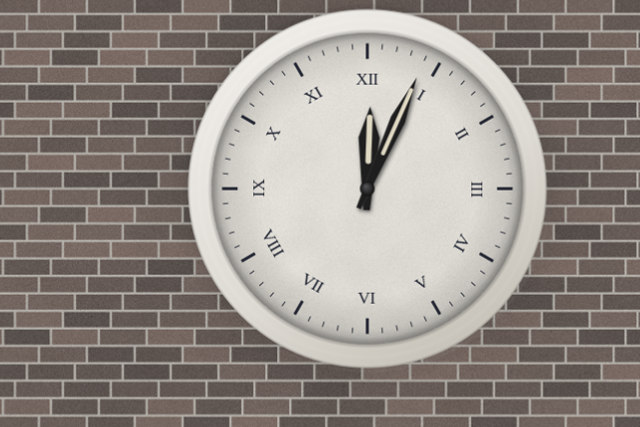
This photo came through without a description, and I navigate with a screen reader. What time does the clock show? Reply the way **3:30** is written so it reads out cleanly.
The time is **12:04**
